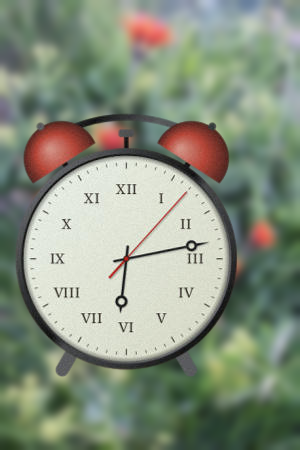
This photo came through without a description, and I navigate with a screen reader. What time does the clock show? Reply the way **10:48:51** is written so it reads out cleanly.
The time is **6:13:07**
